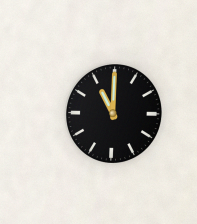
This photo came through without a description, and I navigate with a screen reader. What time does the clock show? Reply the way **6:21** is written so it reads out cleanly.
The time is **11:00**
